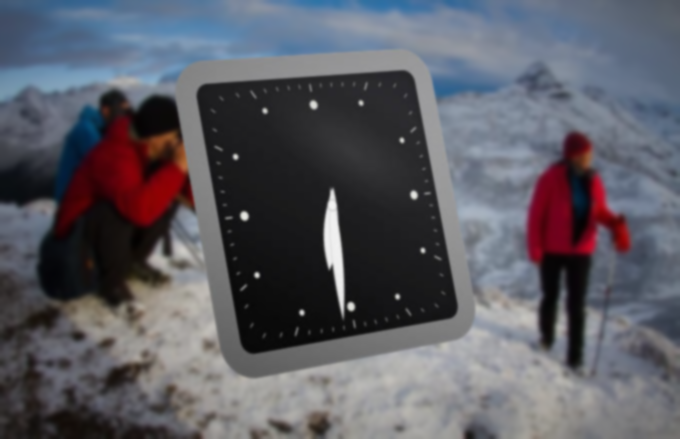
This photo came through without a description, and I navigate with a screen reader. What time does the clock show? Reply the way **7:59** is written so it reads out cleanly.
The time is **6:31**
